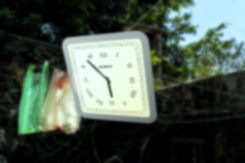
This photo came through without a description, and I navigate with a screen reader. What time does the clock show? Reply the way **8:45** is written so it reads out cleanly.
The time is **5:53**
